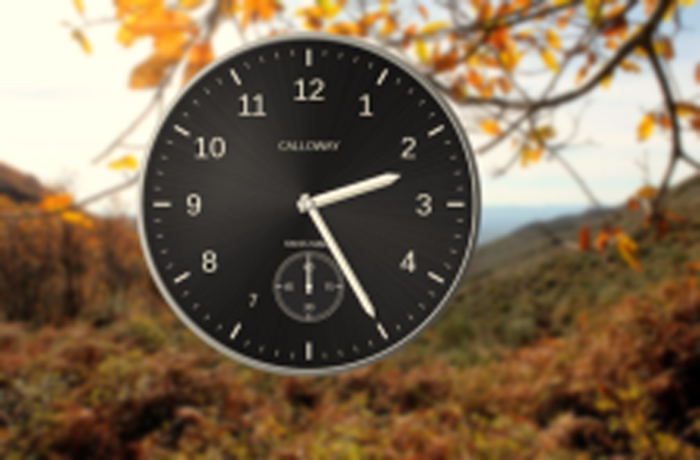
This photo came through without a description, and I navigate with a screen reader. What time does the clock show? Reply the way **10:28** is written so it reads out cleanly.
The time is **2:25**
